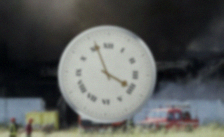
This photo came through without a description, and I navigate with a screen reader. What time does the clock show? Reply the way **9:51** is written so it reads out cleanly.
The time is **3:56**
